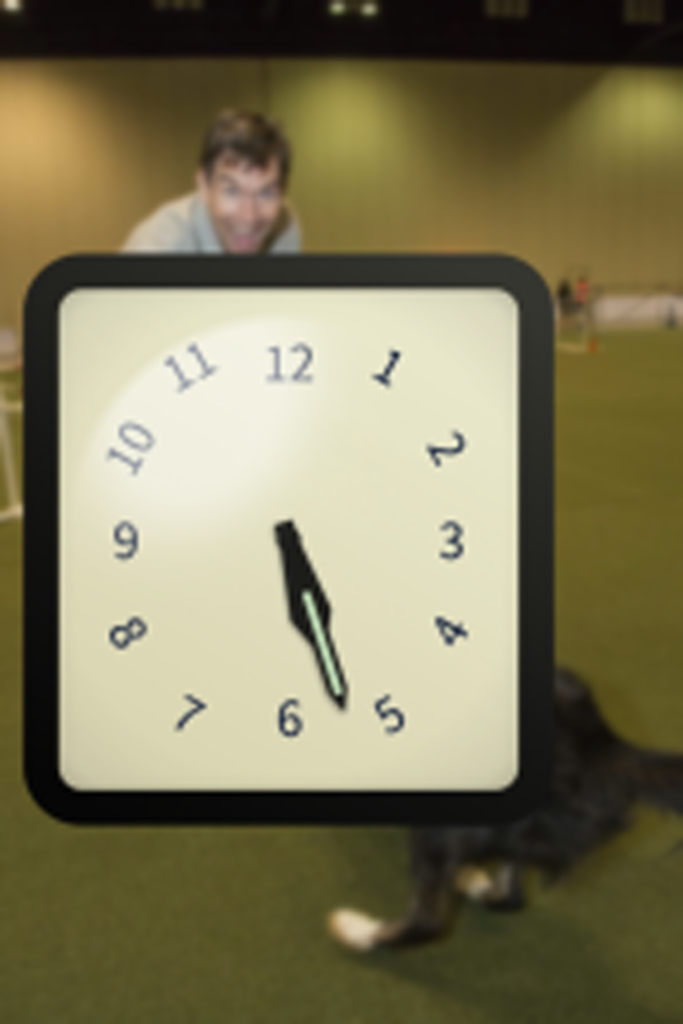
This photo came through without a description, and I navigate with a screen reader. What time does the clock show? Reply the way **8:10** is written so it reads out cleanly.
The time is **5:27**
